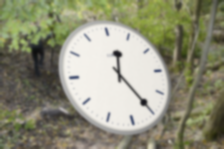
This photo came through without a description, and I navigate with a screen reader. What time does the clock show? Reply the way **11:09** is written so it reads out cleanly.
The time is **12:25**
